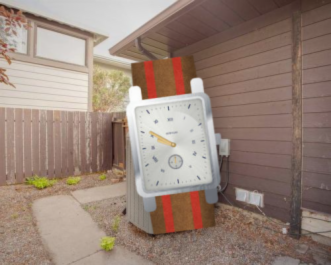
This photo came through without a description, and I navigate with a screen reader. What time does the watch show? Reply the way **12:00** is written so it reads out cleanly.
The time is **9:51**
